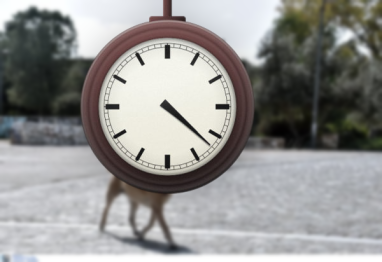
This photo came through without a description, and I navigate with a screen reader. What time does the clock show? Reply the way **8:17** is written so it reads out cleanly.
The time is **4:22**
